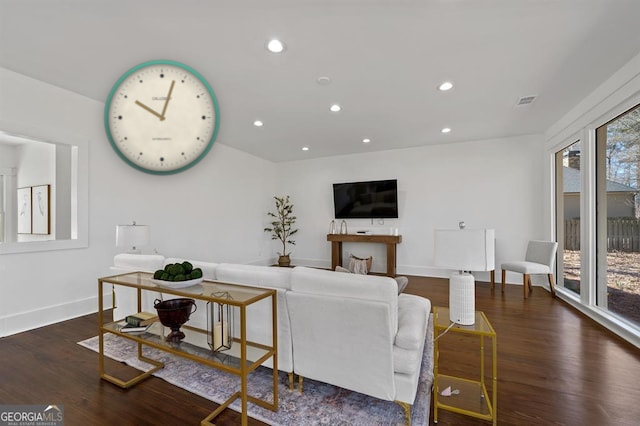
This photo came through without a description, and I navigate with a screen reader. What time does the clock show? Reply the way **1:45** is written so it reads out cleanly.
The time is **10:03**
